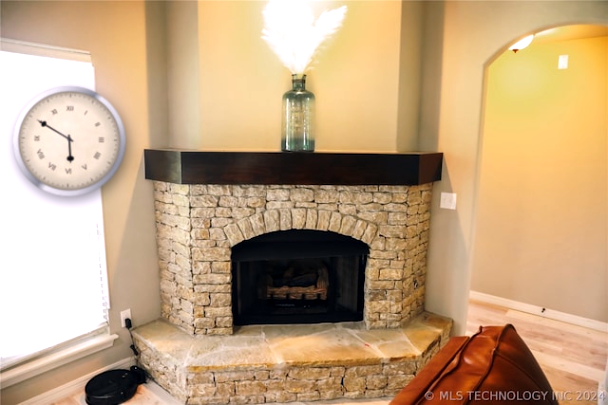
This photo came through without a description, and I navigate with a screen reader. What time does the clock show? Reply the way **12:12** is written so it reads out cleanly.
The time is **5:50**
